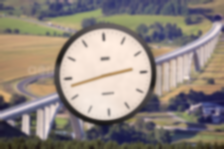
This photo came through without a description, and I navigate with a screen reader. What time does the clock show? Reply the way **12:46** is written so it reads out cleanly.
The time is **2:43**
